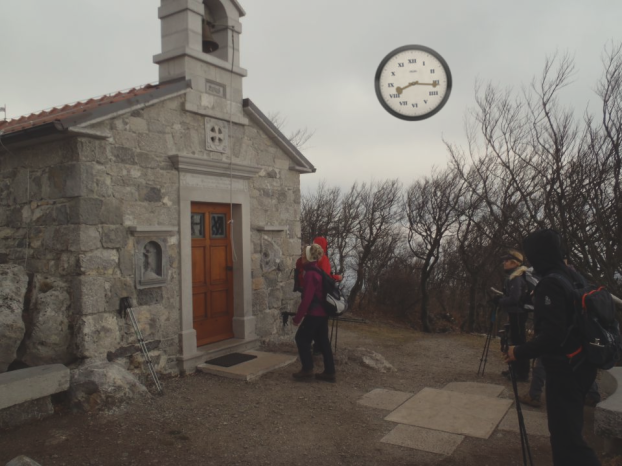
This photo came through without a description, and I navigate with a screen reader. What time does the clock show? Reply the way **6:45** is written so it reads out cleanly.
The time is **8:16**
